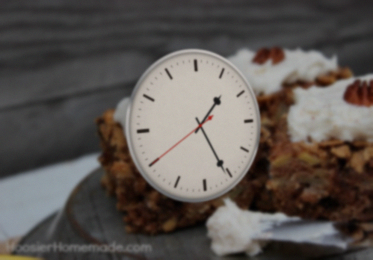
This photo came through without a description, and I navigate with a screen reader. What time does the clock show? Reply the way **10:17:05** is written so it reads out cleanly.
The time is **1:25:40**
